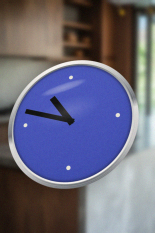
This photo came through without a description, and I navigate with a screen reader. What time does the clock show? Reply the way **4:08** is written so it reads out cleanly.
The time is **10:48**
